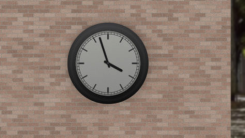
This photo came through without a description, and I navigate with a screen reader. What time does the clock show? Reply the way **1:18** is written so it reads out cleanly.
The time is **3:57**
